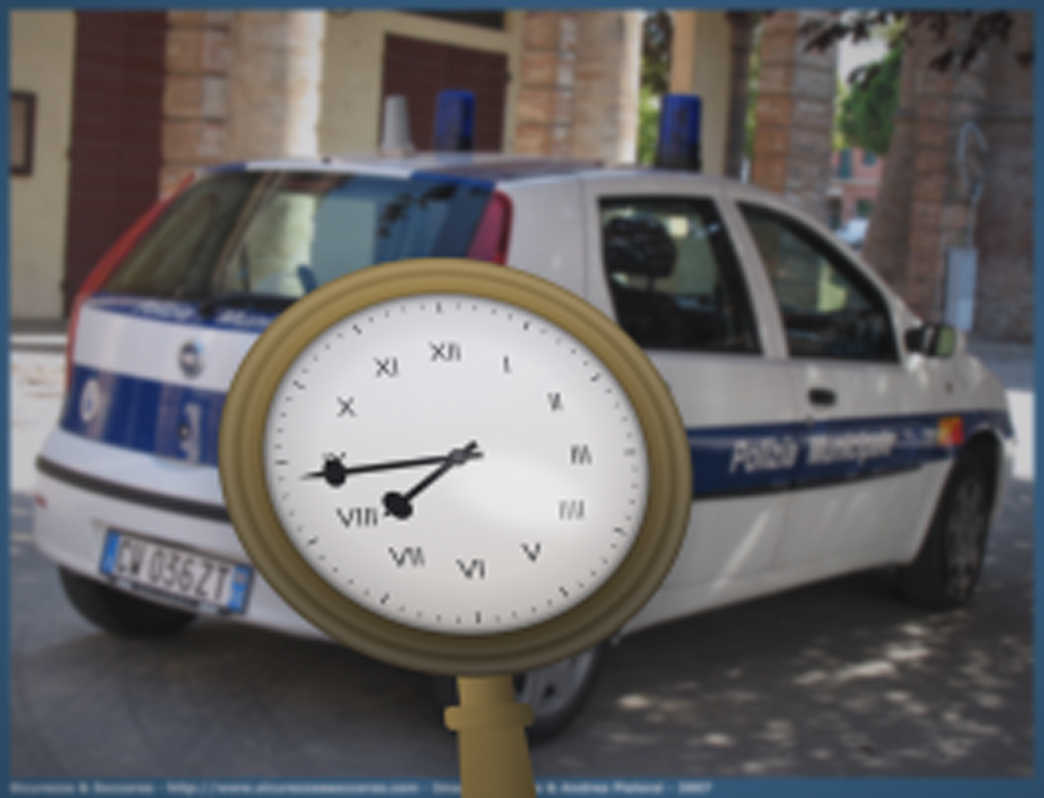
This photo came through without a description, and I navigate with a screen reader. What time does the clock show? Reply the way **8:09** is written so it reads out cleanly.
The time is **7:44**
